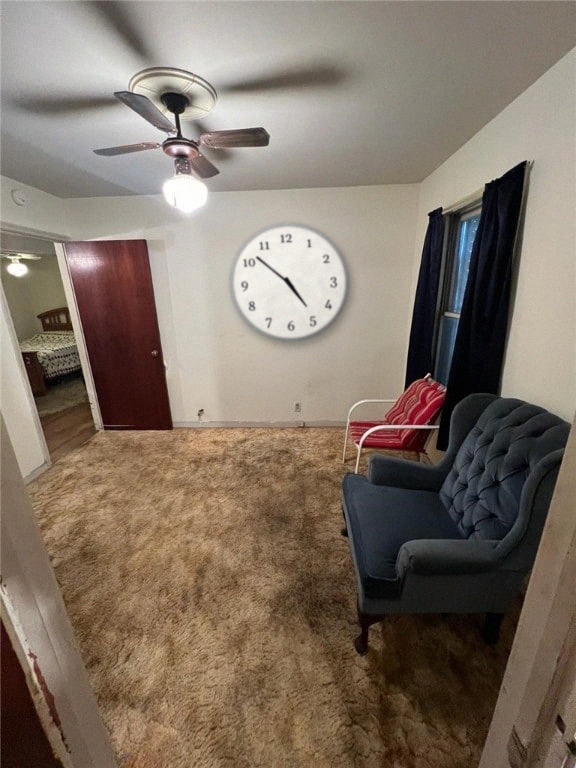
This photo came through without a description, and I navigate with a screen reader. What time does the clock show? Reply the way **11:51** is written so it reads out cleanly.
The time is **4:52**
